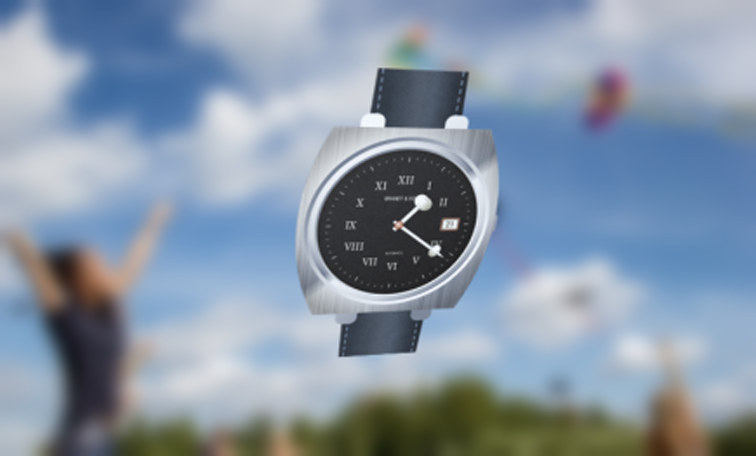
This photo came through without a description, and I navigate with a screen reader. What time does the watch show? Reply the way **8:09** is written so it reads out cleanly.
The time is **1:21**
